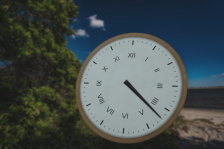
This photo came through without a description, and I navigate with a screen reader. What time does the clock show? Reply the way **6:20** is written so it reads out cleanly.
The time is **4:22**
